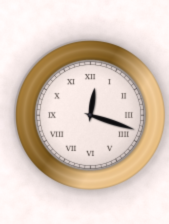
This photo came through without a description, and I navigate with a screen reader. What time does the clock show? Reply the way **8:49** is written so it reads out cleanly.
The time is **12:18**
